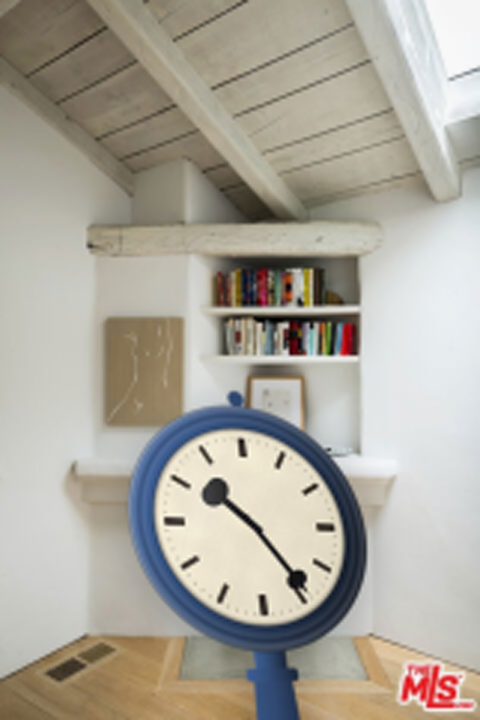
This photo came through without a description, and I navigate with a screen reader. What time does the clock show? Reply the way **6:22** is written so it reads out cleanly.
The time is **10:24**
